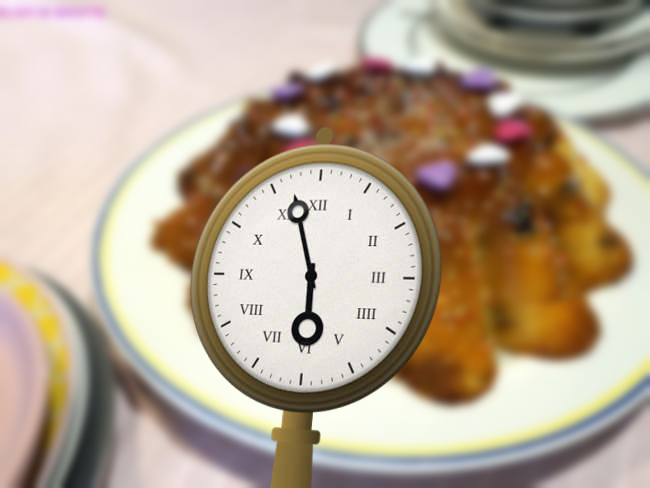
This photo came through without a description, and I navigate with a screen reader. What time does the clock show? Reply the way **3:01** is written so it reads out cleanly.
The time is **5:57**
